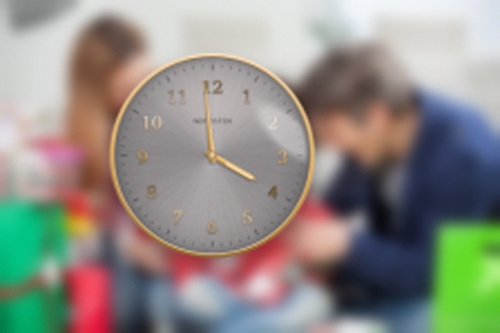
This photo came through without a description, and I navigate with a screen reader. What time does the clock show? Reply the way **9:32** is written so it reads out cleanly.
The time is **3:59**
